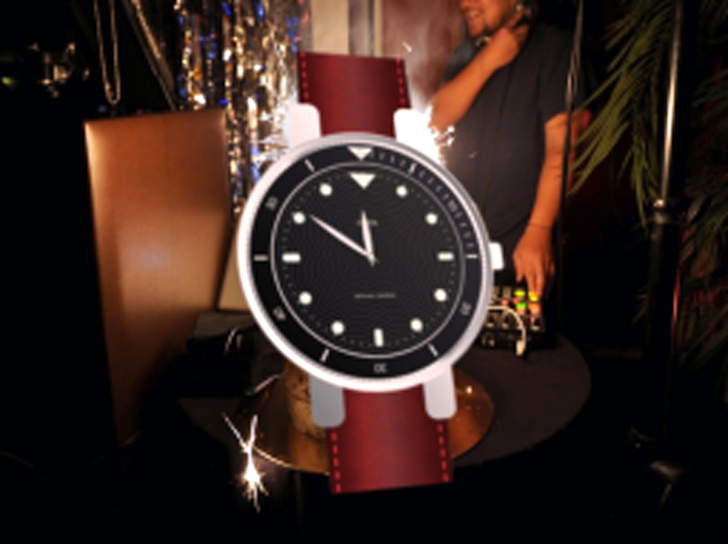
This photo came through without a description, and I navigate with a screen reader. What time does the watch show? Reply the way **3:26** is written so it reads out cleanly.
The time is **11:51**
